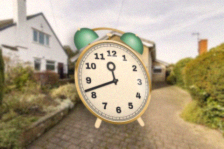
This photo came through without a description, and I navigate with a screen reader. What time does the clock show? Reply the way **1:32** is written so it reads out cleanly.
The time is **11:42**
